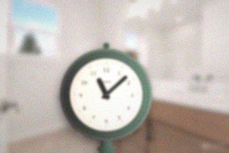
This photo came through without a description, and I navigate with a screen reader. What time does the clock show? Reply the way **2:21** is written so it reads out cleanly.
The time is **11:08**
